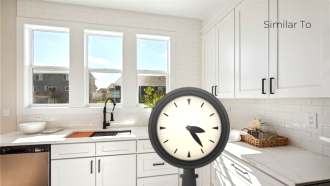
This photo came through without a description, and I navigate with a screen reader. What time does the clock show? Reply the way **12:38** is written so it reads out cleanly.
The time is **3:24**
